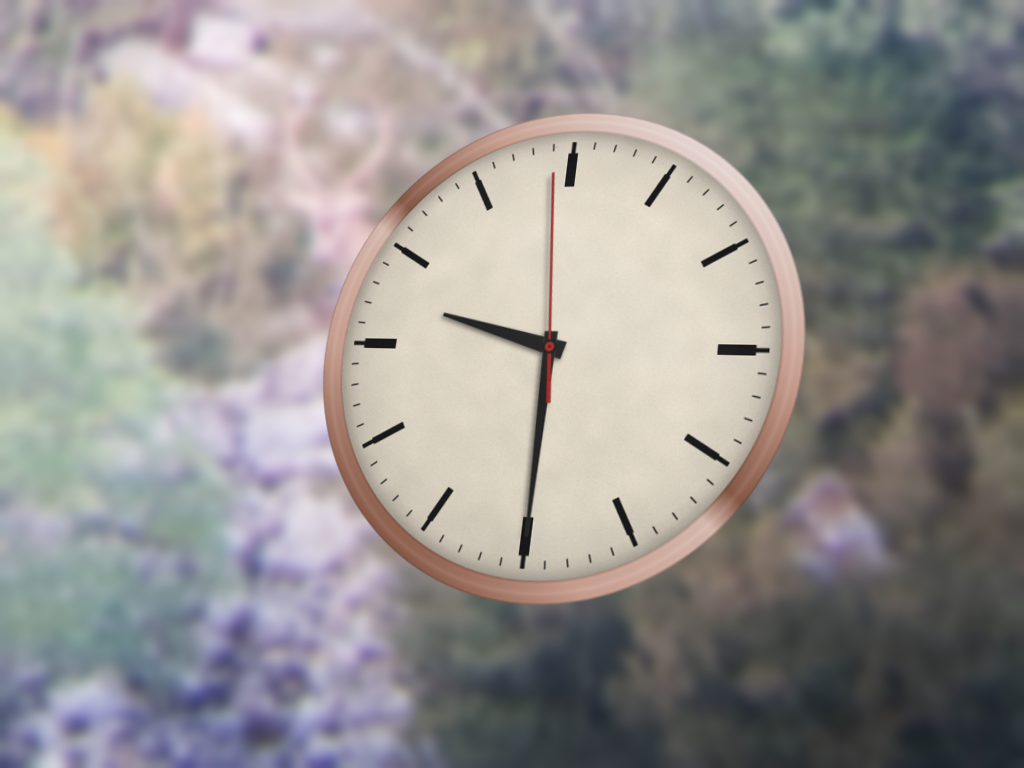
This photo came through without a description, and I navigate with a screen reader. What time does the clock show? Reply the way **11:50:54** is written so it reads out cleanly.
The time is **9:29:59**
